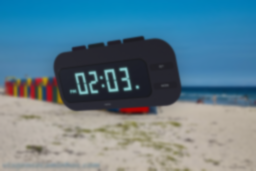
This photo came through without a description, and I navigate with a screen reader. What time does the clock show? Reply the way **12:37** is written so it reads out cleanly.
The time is **2:03**
